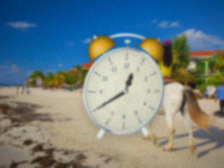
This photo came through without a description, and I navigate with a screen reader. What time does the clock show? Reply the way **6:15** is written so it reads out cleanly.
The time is **12:40**
